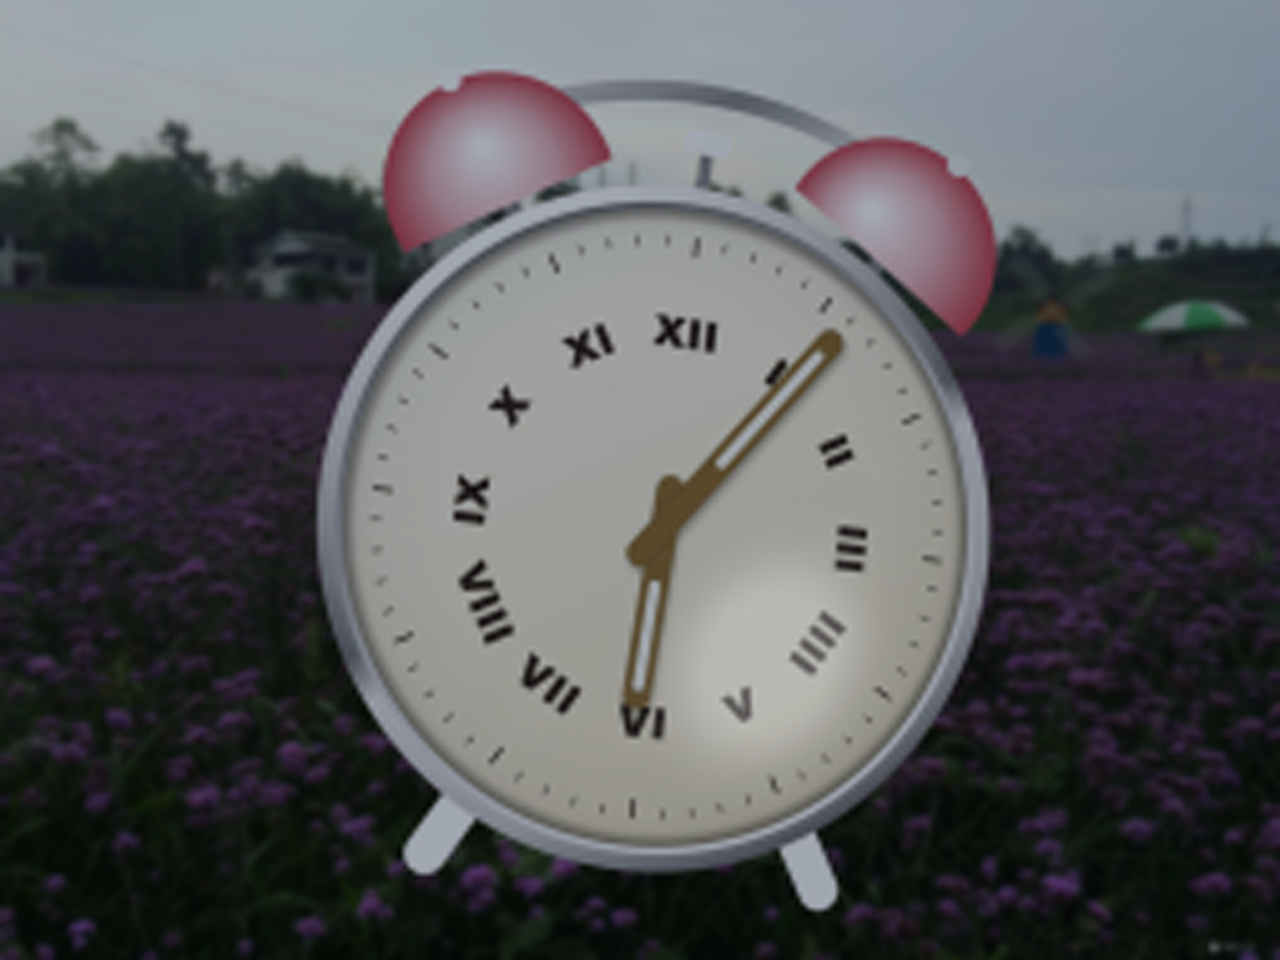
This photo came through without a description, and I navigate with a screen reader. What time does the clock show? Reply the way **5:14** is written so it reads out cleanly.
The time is **6:06**
